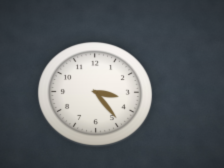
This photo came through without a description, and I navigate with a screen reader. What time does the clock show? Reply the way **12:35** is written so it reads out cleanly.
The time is **3:24**
